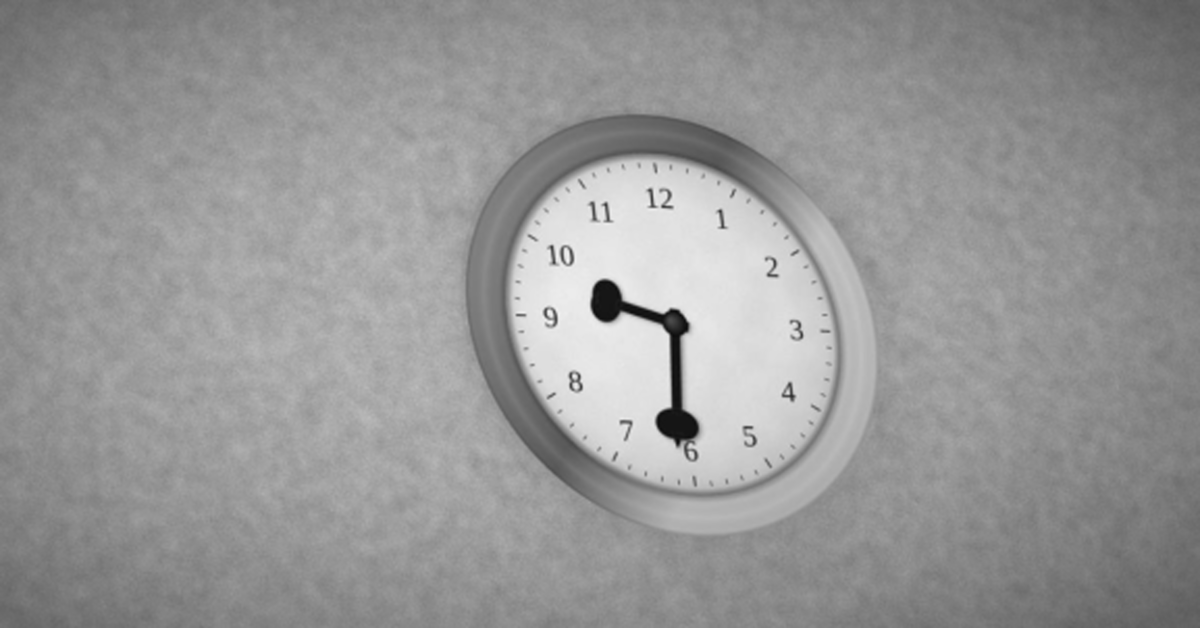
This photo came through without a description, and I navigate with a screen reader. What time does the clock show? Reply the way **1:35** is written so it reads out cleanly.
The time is **9:31**
